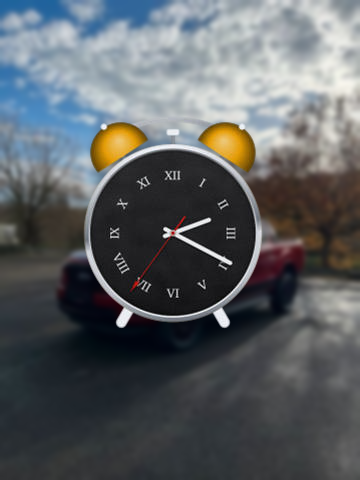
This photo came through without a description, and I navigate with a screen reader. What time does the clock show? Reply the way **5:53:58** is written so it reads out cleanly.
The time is **2:19:36**
